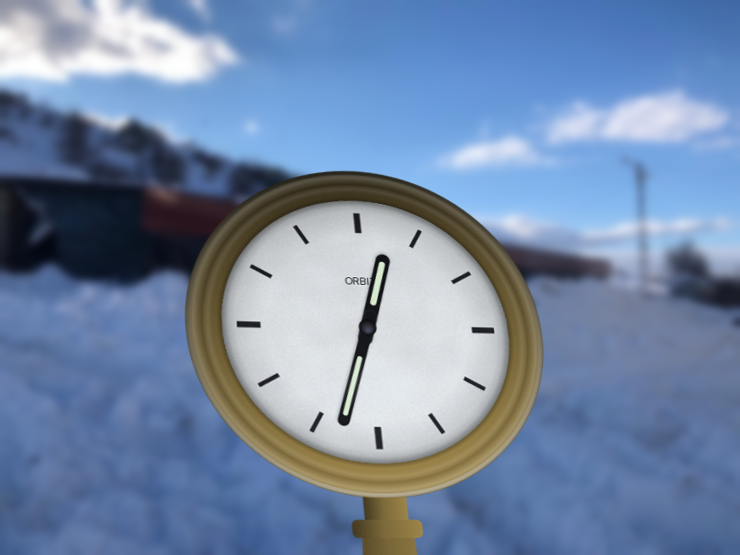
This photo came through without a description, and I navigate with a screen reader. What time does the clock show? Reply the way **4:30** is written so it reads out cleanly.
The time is **12:33**
